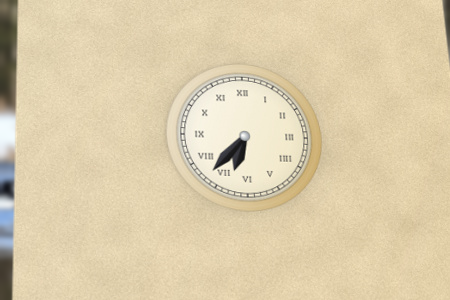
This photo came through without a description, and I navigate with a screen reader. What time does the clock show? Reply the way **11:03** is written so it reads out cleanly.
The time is **6:37**
